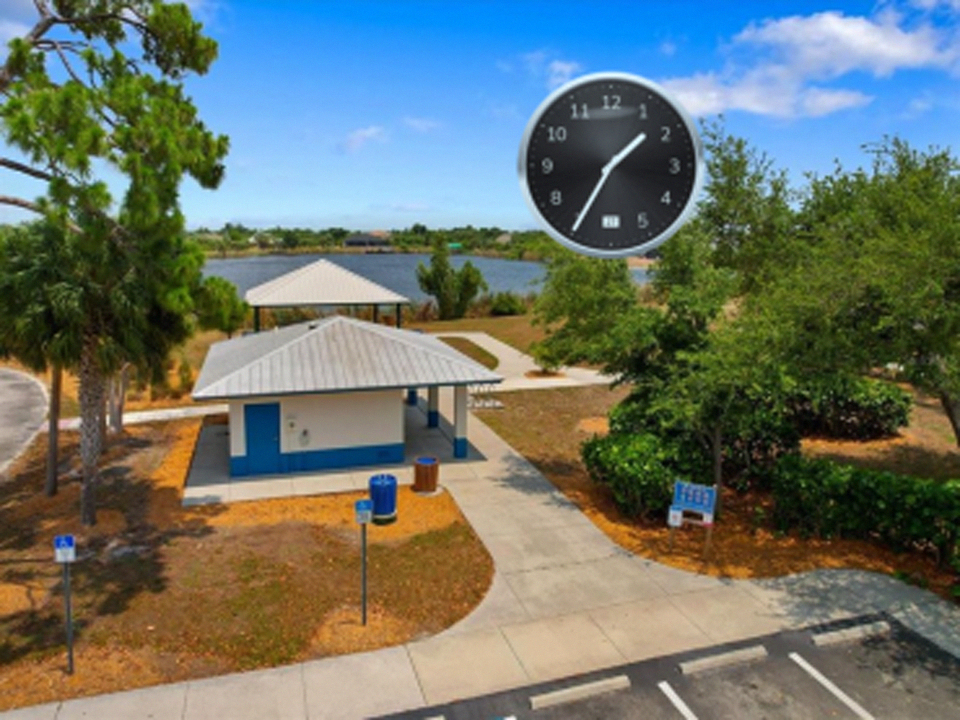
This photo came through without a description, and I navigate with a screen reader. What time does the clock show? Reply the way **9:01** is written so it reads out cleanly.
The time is **1:35**
